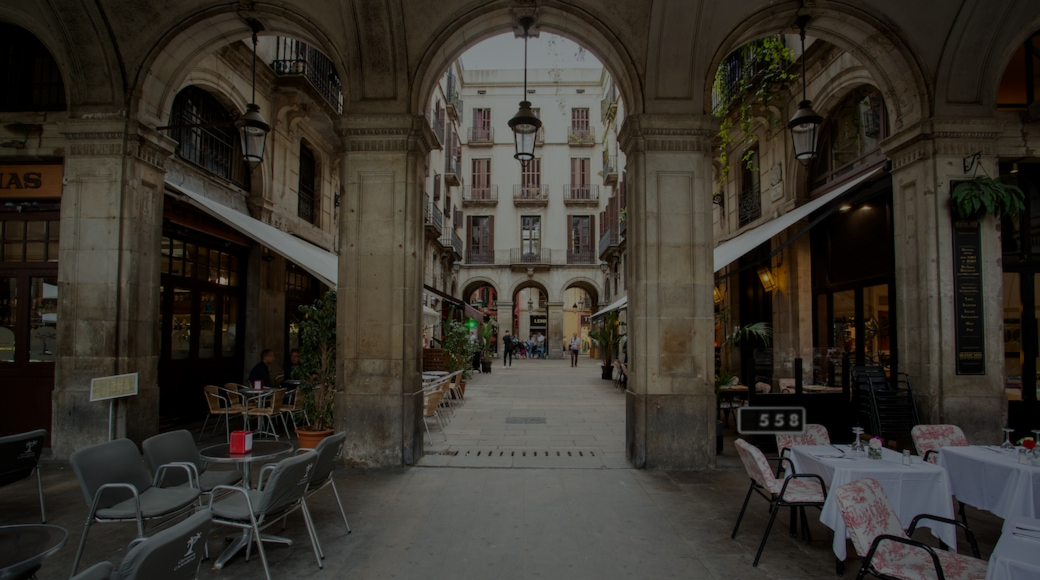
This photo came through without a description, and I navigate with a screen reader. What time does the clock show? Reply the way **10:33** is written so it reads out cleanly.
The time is **5:58**
